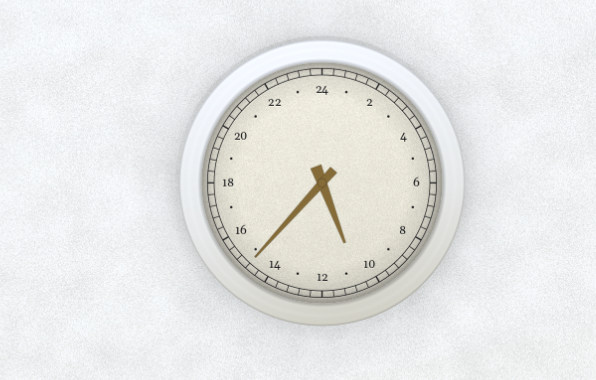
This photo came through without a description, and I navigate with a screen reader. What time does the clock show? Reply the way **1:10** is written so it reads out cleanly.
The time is **10:37**
